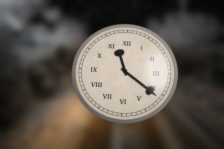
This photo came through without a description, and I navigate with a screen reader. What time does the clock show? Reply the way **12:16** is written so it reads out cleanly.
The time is **11:21**
